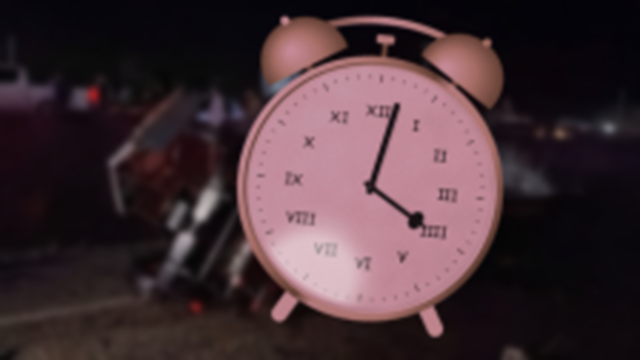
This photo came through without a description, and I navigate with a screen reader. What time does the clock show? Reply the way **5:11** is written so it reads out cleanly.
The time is **4:02**
